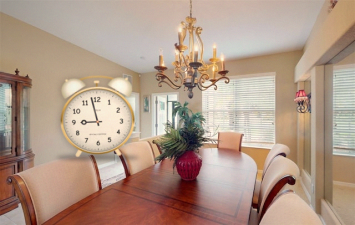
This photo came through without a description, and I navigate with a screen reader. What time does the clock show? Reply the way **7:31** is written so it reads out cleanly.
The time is **8:58**
